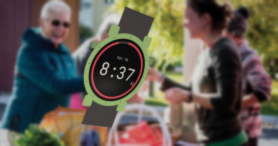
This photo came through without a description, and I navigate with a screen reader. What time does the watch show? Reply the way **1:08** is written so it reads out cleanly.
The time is **8:37**
